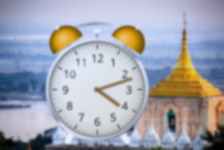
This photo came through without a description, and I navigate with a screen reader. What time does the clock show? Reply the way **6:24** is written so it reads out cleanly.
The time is **4:12**
